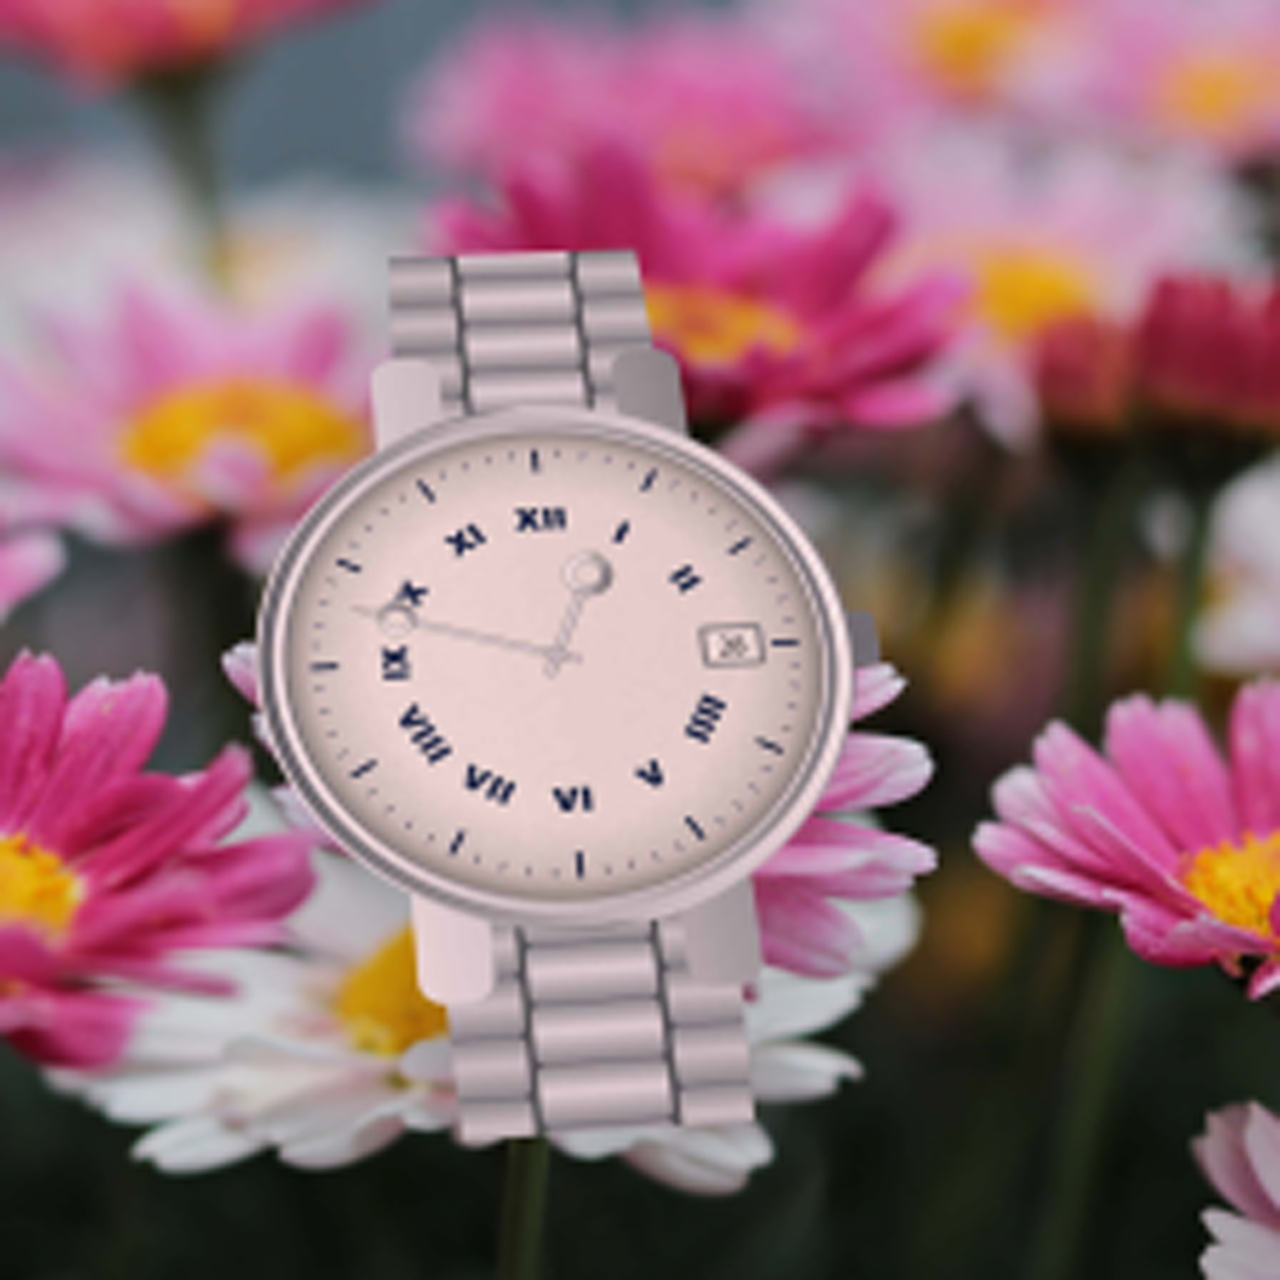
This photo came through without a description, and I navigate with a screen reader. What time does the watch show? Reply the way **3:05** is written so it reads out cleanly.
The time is **12:48**
